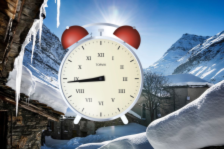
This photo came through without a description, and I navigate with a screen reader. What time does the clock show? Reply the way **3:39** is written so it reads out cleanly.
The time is **8:44**
